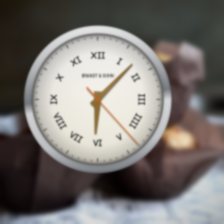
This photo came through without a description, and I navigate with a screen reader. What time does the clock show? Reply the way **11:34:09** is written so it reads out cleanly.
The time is **6:07:23**
